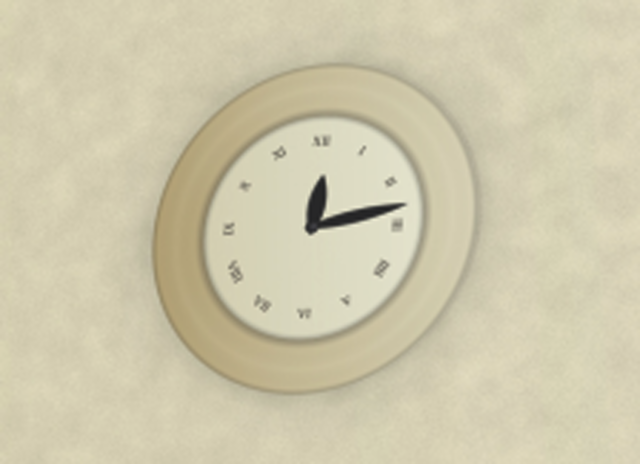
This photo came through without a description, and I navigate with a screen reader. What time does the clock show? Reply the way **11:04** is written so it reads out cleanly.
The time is **12:13**
